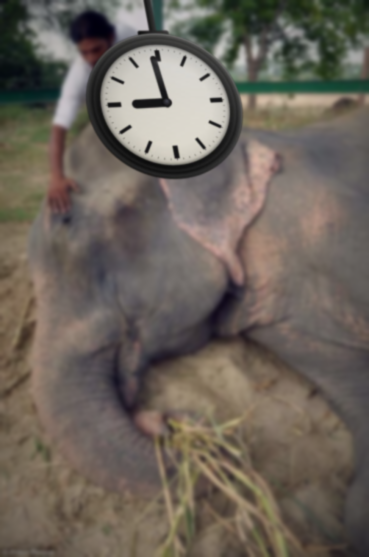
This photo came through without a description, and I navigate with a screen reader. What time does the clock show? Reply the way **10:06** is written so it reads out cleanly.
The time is **8:59**
